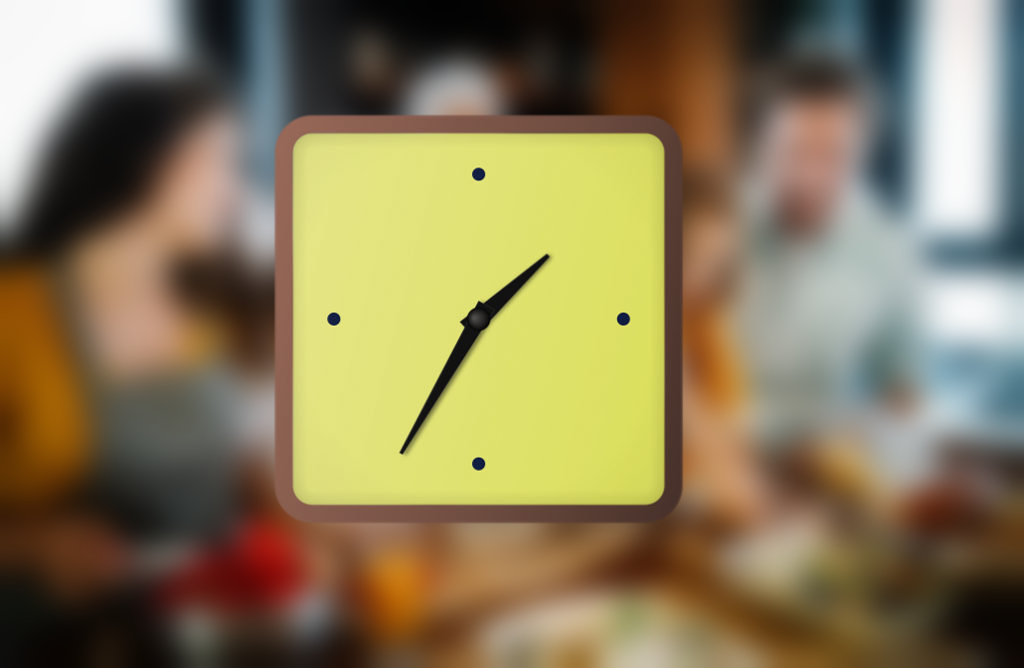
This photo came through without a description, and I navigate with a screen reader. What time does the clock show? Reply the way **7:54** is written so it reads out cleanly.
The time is **1:35**
